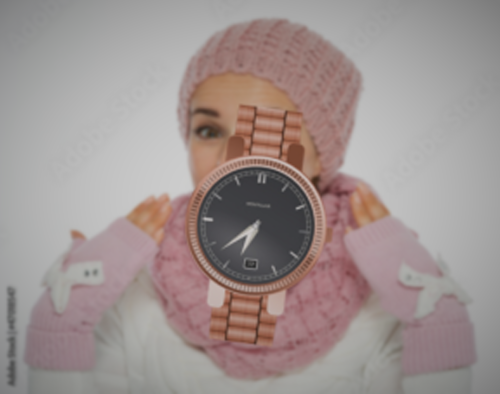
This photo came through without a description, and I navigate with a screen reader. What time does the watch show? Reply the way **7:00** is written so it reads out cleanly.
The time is **6:38**
